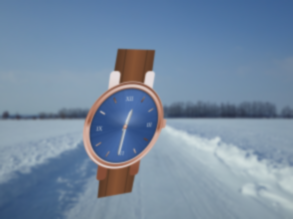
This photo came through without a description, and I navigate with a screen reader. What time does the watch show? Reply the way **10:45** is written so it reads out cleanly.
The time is **12:31**
